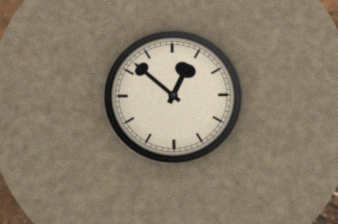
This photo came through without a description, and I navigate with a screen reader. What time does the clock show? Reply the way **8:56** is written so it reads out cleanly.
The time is **12:52**
